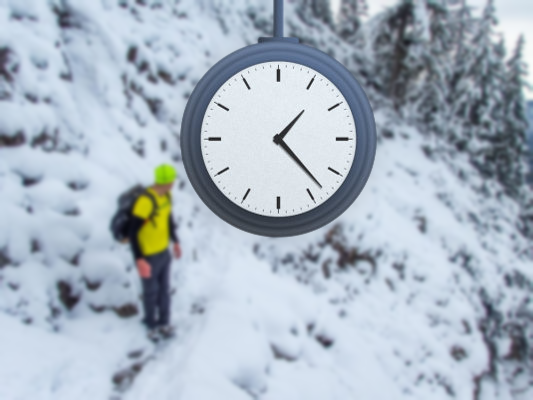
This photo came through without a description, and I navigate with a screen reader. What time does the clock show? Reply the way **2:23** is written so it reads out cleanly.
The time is **1:23**
